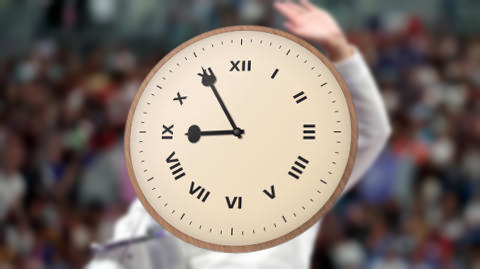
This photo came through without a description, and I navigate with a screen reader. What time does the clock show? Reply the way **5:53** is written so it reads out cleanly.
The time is **8:55**
